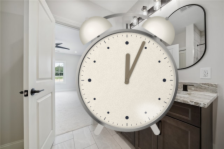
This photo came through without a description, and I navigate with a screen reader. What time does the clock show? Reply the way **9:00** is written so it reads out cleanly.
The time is **12:04**
